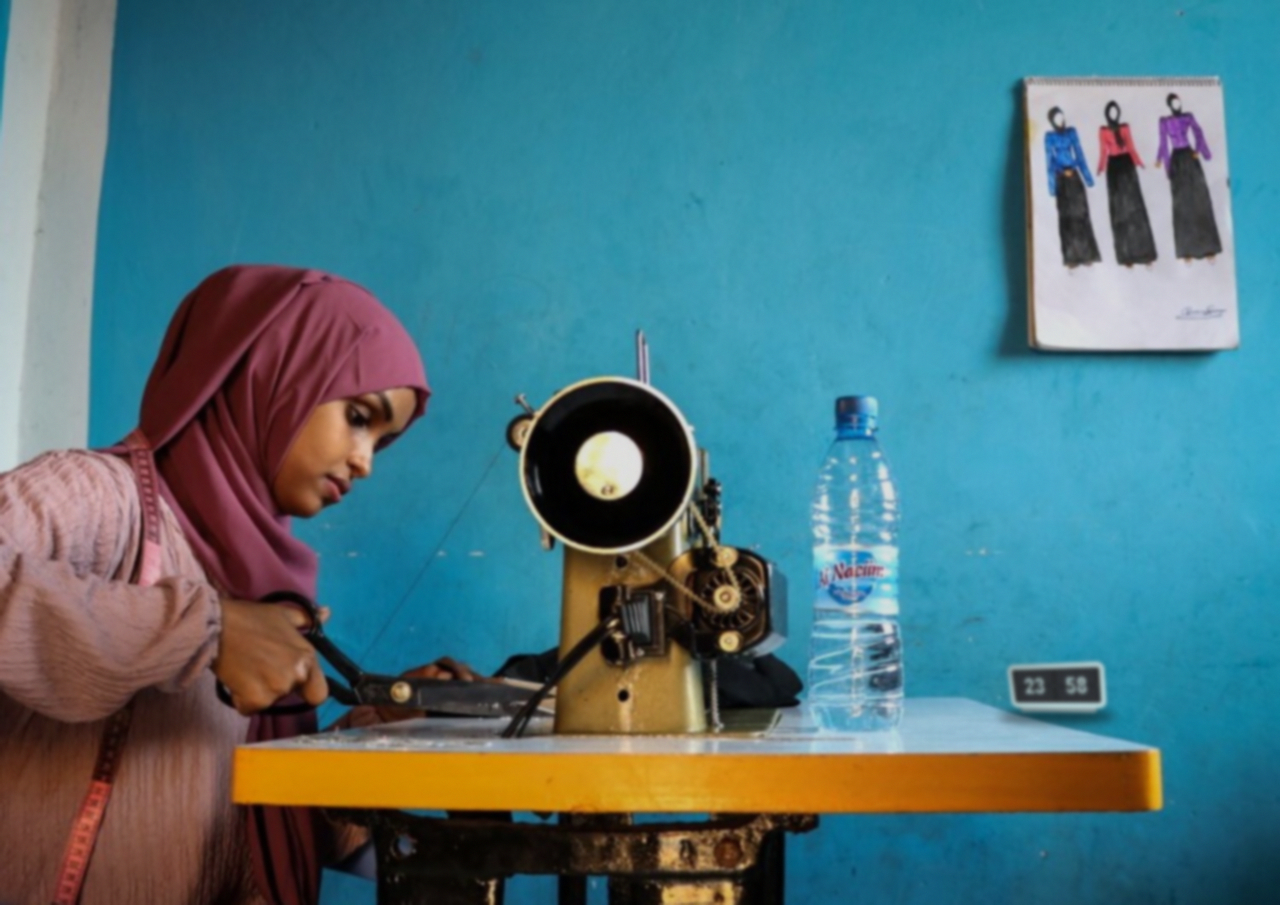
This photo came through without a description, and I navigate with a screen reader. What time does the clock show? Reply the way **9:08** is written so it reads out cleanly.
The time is **23:58**
